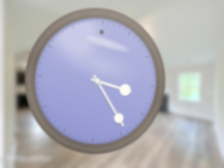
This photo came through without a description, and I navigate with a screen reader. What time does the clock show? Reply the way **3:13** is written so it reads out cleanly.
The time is **3:24**
